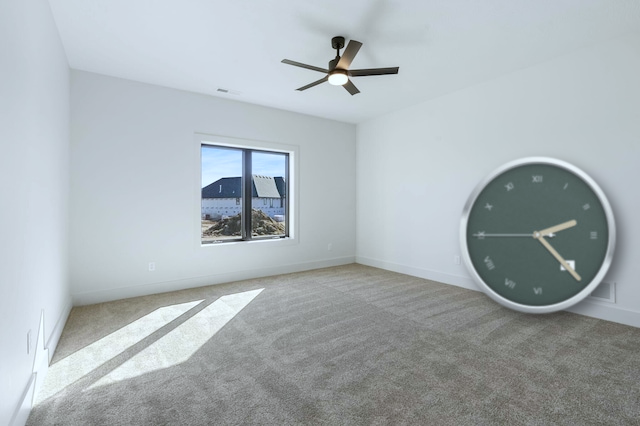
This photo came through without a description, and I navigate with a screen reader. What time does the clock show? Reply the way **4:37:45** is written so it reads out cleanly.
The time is **2:22:45**
